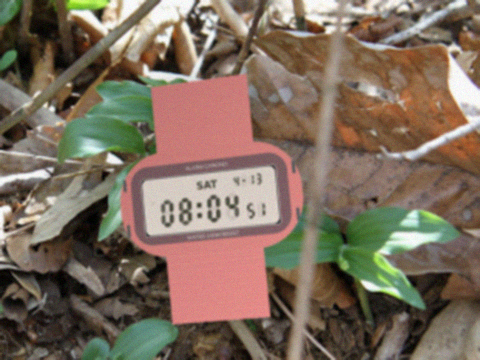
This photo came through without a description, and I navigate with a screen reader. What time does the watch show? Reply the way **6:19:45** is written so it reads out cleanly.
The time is **8:04:51**
